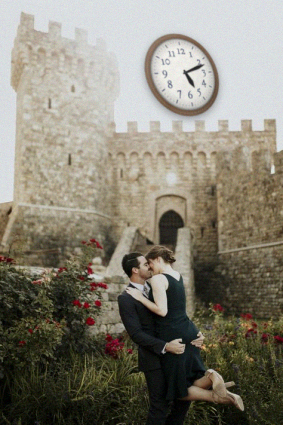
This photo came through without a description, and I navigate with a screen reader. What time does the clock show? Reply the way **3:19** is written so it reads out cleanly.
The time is **5:12**
